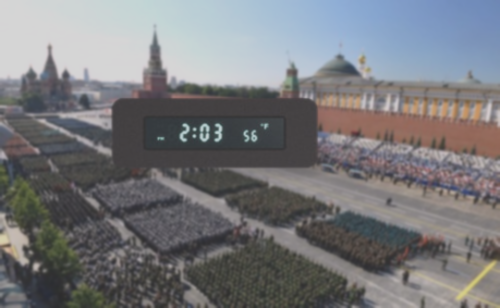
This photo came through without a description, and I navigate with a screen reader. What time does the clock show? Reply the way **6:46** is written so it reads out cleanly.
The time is **2:03**
